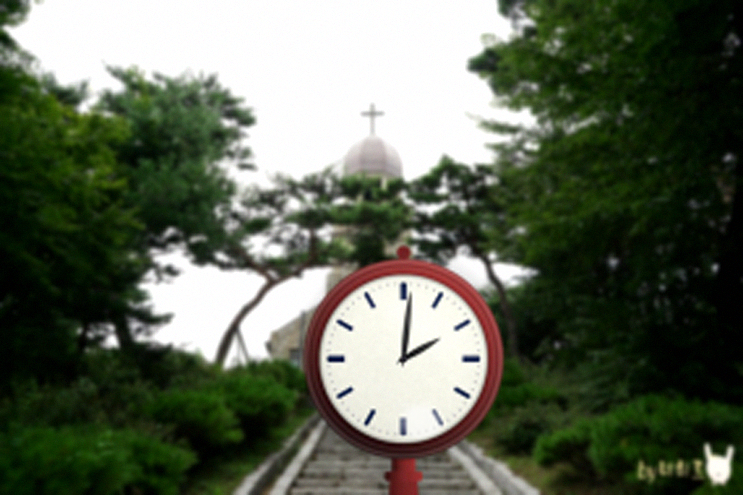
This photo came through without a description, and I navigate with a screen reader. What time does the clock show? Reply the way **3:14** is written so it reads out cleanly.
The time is **2:01**
